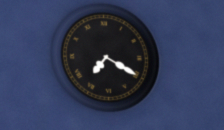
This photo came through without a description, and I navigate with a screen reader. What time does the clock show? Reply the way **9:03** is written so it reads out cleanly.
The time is **7:20**
